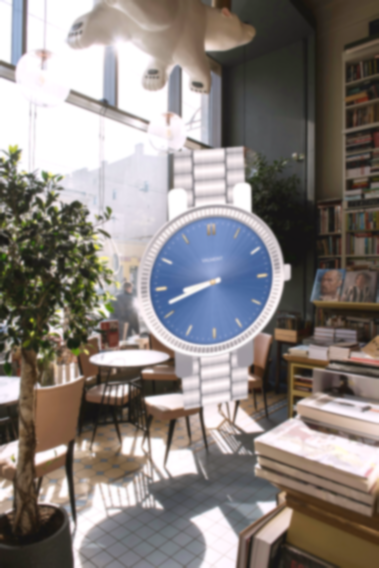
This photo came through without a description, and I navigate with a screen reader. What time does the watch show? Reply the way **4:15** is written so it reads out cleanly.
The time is **8:42**
